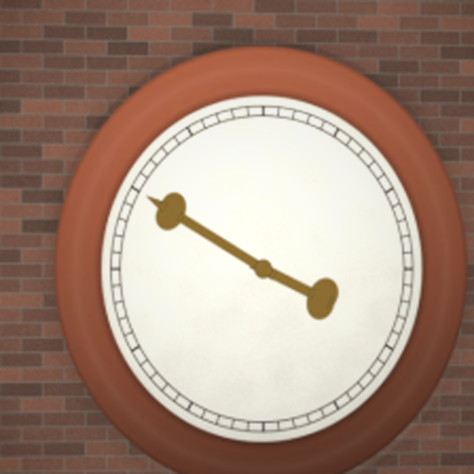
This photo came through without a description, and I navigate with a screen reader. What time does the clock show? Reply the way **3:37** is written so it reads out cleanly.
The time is **3:50**
